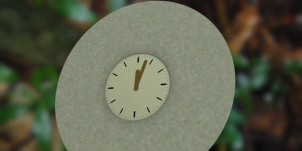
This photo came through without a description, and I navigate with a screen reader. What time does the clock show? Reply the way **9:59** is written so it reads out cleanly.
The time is **12:03**
